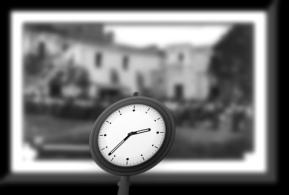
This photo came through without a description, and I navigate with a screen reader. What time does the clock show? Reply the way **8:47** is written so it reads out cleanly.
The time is **2:37**
